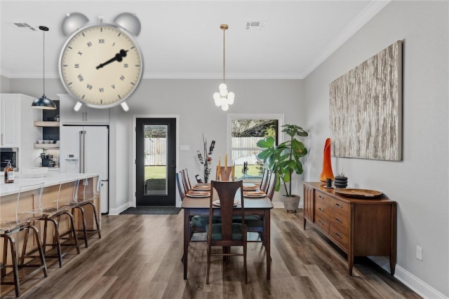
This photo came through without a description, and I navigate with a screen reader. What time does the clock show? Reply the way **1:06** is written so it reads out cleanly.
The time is **2:10**
